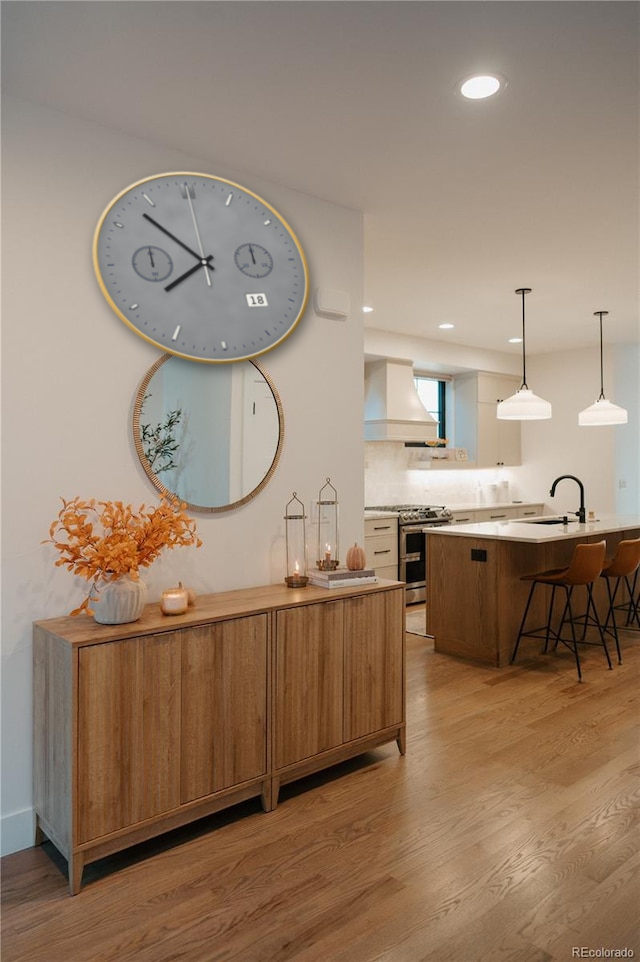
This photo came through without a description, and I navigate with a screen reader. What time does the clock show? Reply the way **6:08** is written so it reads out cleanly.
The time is **7:53**
